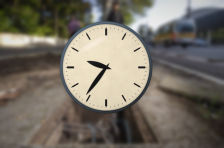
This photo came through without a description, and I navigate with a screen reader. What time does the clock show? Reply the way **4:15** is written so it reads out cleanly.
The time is **9:36**
